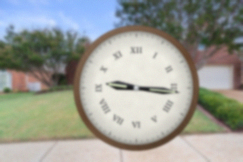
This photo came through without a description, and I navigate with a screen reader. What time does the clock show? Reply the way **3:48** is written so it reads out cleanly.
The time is **9:16**
